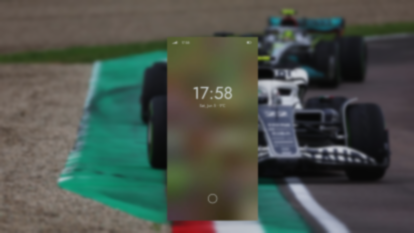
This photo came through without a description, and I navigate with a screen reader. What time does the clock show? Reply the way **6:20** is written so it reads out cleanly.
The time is **17:58**
